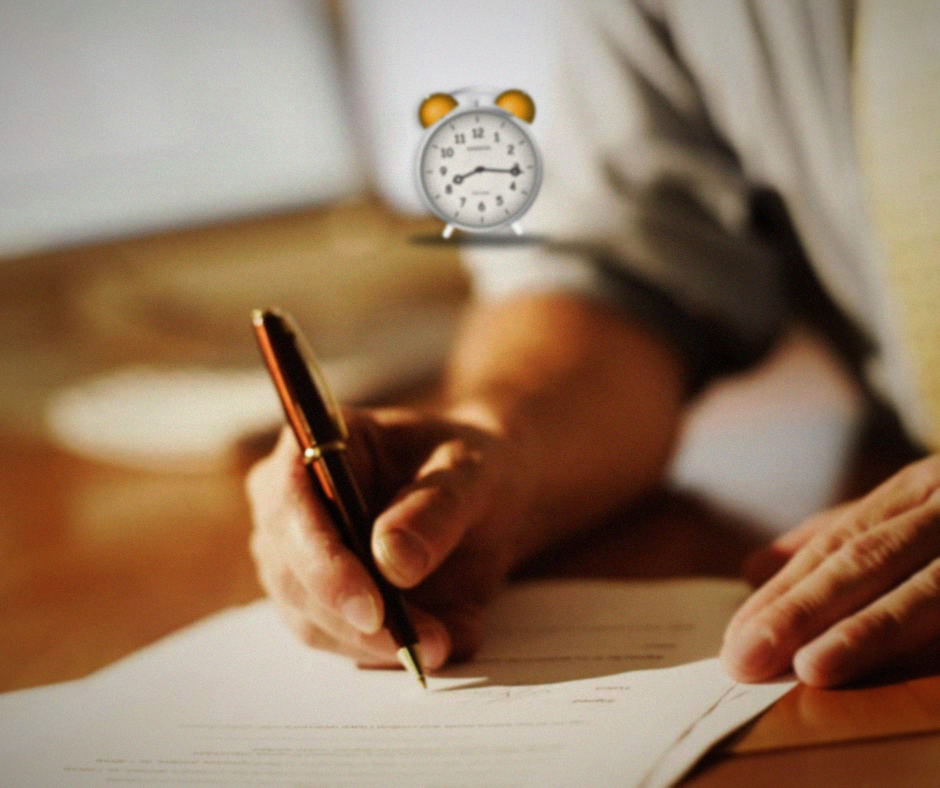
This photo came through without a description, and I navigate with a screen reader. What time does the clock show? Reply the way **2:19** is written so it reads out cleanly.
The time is **8:16**
